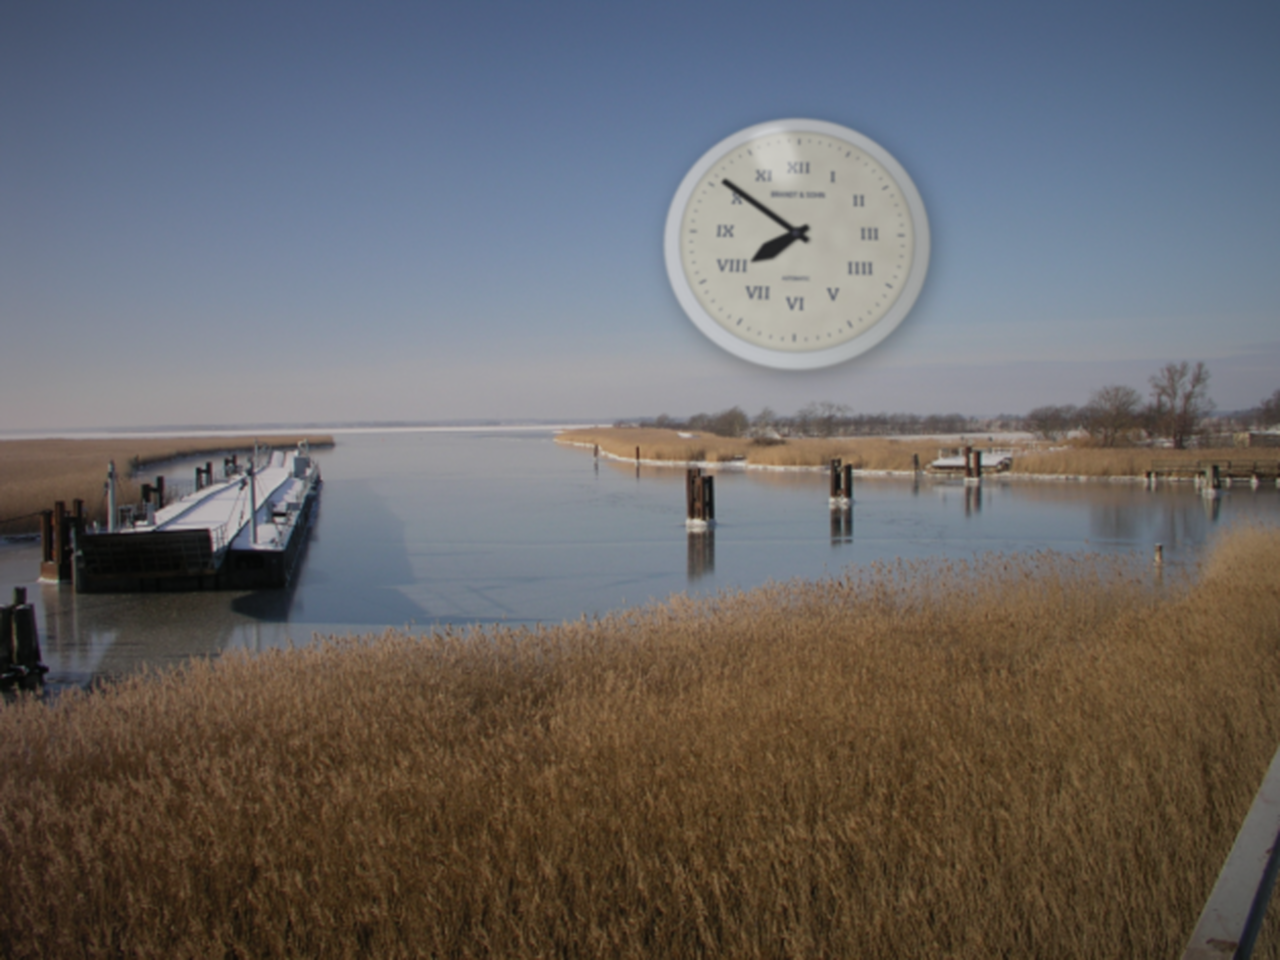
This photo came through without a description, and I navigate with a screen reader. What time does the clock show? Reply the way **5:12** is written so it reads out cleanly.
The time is **7:51**
